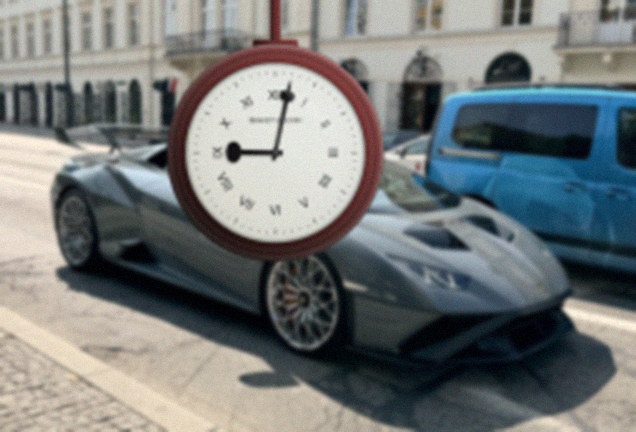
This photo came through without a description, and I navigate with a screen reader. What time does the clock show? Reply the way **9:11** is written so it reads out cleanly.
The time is **9:02**
